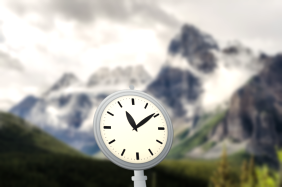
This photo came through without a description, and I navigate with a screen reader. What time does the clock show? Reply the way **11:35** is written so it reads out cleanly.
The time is **11:09**
